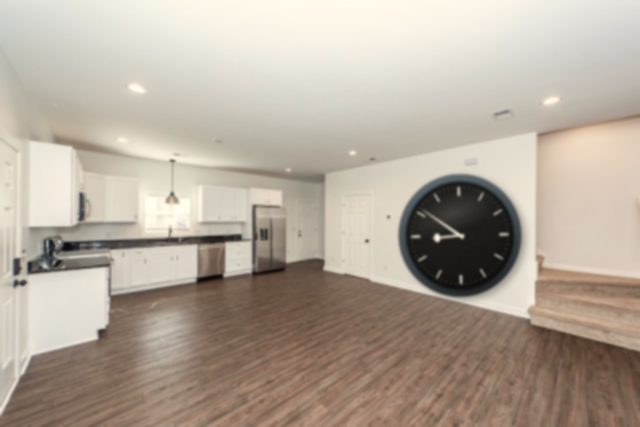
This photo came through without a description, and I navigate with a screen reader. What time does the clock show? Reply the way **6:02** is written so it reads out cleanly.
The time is **8:51**
